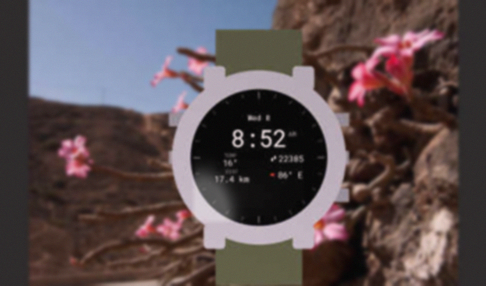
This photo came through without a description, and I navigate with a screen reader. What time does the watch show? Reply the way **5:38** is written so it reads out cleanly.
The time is **8:52**
